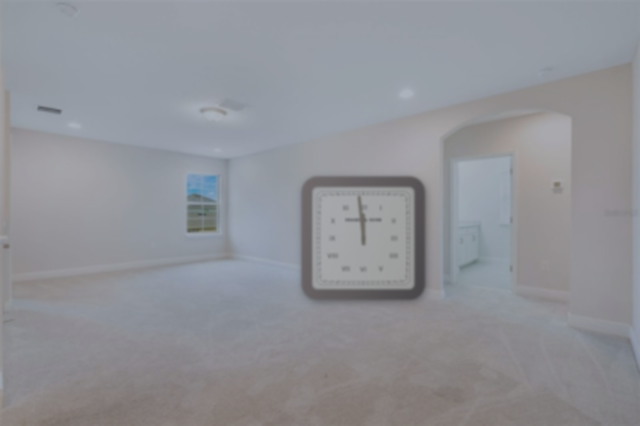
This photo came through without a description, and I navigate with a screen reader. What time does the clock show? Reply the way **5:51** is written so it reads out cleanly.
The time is **11:59**
